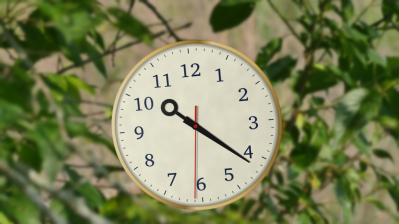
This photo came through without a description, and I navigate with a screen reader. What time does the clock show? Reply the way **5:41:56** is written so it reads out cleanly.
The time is **10:21:31**
